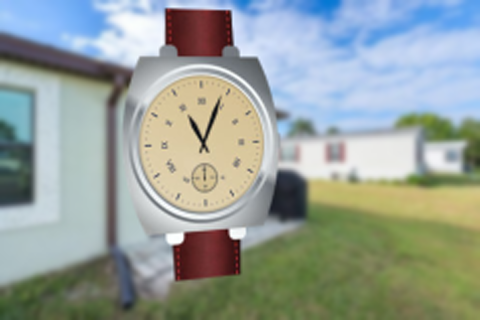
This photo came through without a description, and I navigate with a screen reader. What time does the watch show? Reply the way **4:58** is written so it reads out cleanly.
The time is **11:04**
